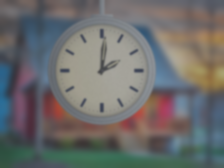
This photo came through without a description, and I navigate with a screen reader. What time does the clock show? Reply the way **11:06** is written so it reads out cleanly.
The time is **2:01**
